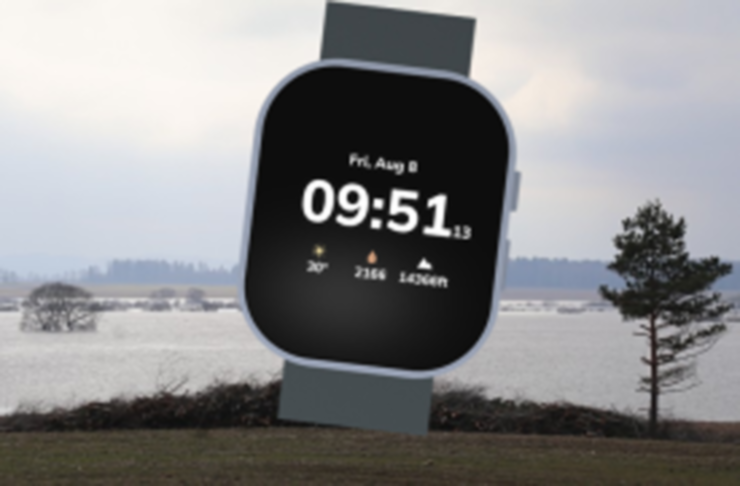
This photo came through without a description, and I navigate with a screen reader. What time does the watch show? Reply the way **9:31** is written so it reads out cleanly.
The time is **9:51**
